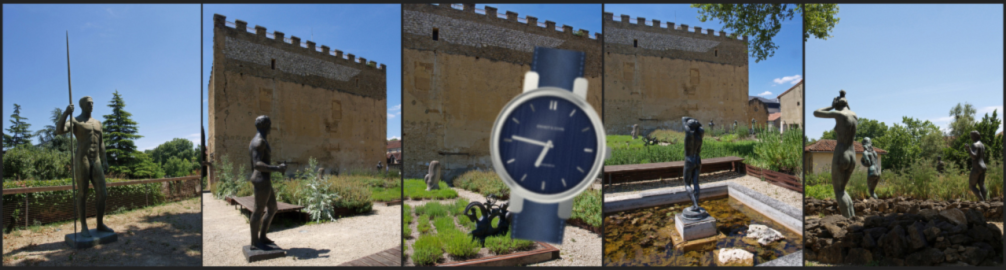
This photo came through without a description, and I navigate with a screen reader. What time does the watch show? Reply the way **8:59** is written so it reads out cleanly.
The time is **6:46**
